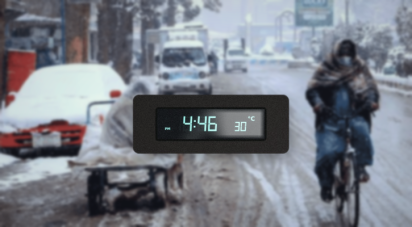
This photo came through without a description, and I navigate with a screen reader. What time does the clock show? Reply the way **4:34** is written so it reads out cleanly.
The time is **4:46**
